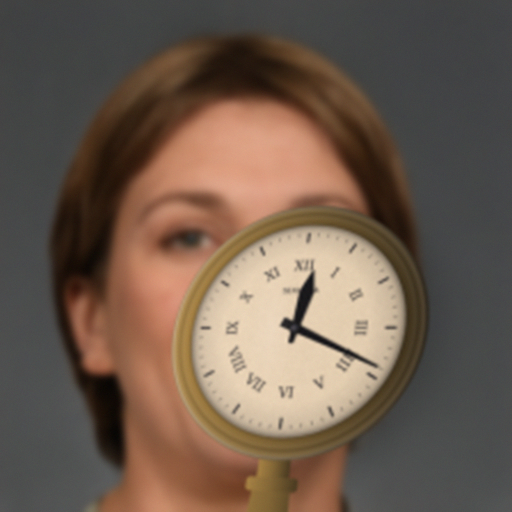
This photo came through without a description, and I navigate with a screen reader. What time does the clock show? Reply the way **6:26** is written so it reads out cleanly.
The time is **12:19**
